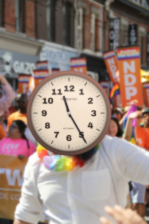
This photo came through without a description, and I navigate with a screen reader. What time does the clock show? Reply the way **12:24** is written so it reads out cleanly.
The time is **11:25**
